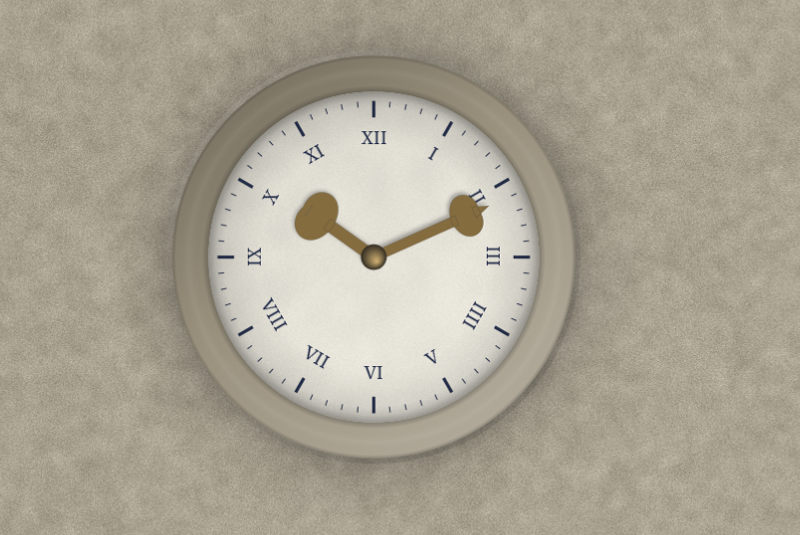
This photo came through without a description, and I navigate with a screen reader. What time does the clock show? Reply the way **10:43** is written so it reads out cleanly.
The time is **10:11**
